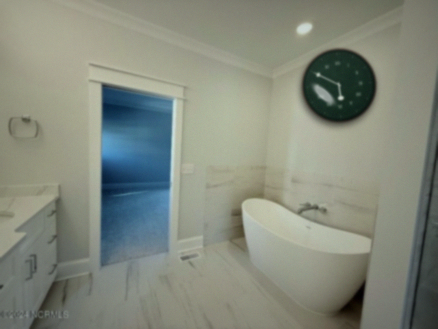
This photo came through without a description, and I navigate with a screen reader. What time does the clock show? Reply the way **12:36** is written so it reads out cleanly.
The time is **5:50**
